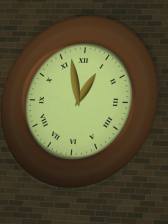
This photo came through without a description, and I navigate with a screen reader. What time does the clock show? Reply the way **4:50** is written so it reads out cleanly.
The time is **12:57**
